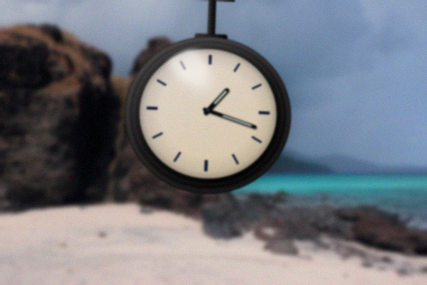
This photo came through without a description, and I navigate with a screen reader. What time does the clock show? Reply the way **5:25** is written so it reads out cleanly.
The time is **1:18**
